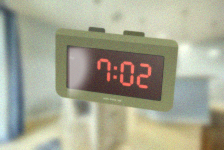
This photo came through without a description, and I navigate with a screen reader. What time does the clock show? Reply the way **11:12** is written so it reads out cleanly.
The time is **7:02**
